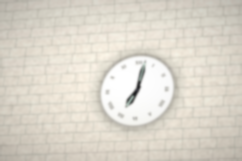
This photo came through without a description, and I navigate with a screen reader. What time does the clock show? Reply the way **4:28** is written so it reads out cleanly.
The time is **7:02**
